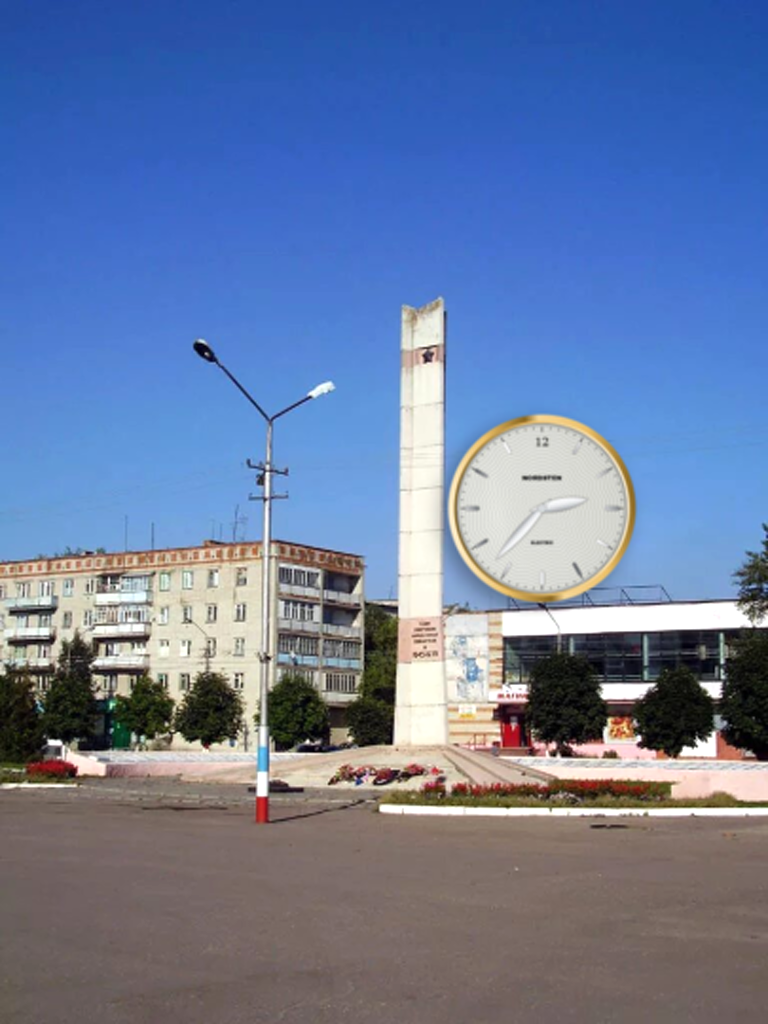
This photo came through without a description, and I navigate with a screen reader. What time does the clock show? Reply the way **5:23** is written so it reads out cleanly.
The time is **2:37**
